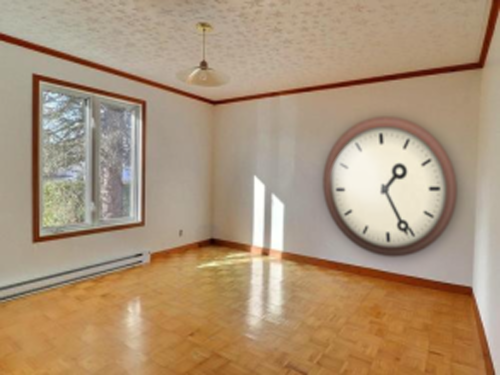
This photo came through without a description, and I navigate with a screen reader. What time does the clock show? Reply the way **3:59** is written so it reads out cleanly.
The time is **1:26**
